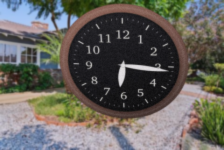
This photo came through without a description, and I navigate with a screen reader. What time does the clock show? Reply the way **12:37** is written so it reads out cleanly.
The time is **6:16**
